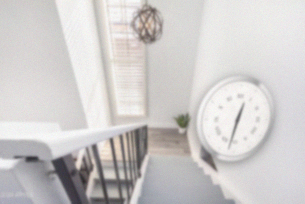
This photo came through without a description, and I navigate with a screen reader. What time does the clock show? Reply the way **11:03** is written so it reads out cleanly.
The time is **12:32**
